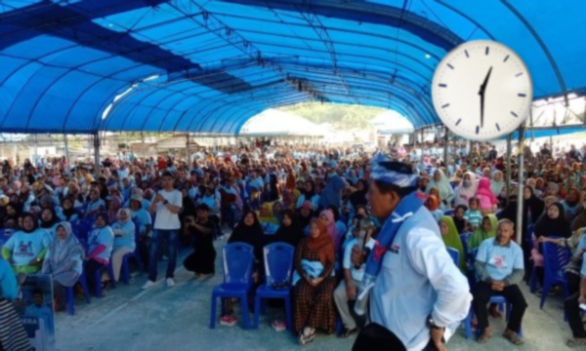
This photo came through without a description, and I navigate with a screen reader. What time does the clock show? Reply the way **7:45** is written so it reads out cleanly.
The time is **12:29**
